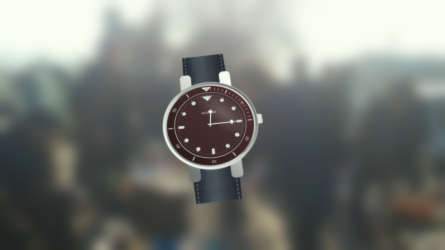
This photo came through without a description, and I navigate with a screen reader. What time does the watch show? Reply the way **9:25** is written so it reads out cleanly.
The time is **12:15**
